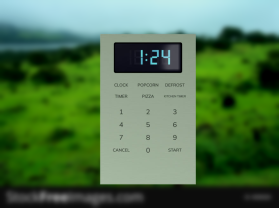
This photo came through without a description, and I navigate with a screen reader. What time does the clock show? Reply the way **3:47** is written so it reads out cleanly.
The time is **1:24**
